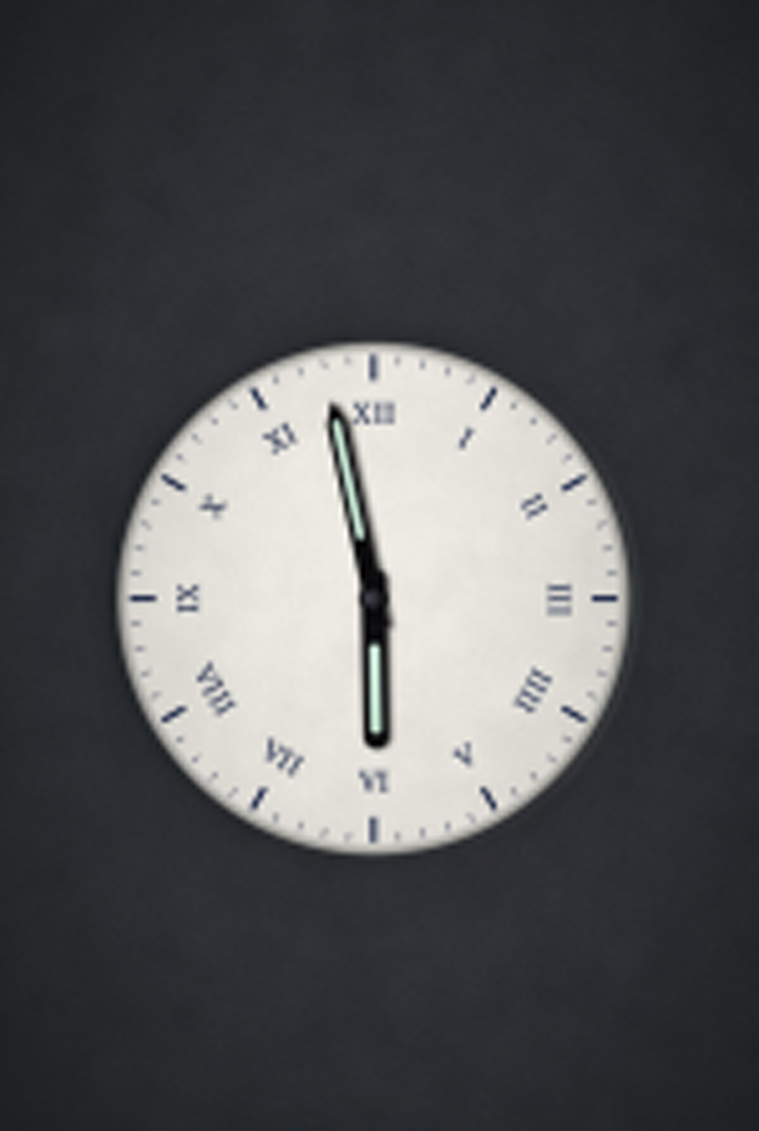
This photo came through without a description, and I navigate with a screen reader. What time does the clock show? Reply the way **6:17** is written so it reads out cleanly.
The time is **5:58**
